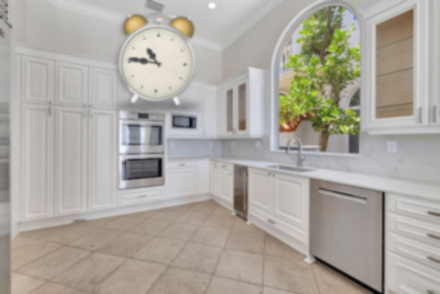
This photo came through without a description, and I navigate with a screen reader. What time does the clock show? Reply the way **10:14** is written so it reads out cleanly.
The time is **10:46**
